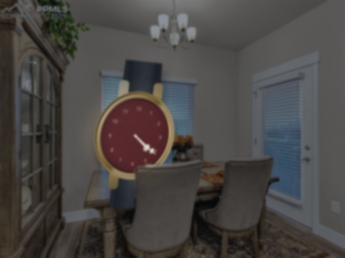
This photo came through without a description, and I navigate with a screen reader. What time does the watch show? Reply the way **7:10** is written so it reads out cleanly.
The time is **4:21**
